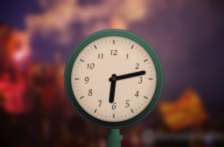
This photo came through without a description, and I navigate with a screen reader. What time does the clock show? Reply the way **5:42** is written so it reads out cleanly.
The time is **6:13**
